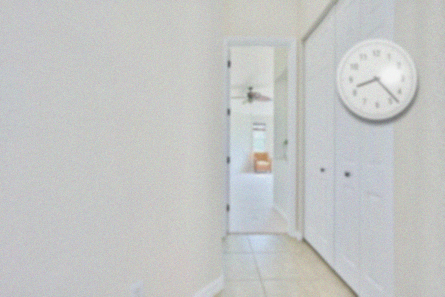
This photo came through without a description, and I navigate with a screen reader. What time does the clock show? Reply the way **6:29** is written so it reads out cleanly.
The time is **8:23**
